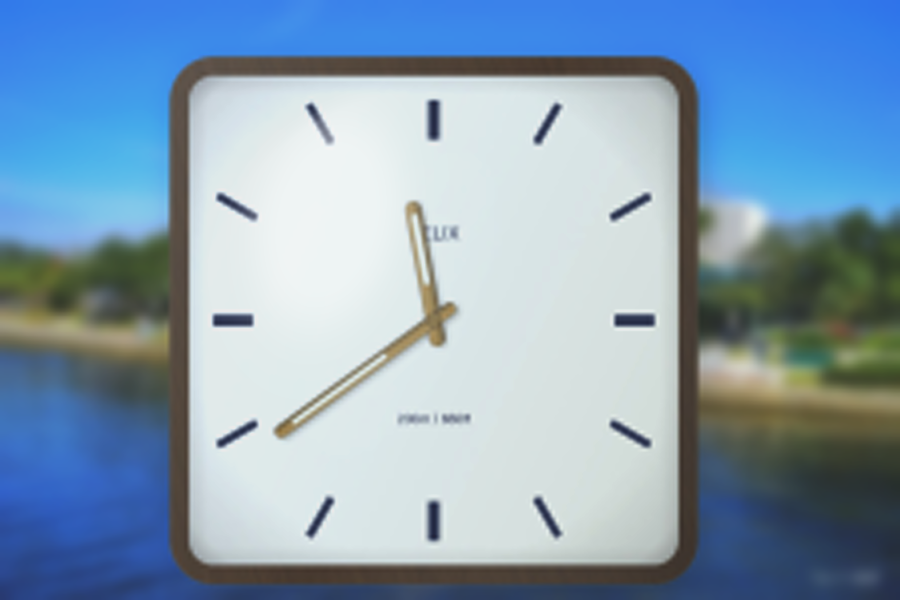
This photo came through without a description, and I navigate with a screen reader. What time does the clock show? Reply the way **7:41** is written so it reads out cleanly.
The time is **11:39**
